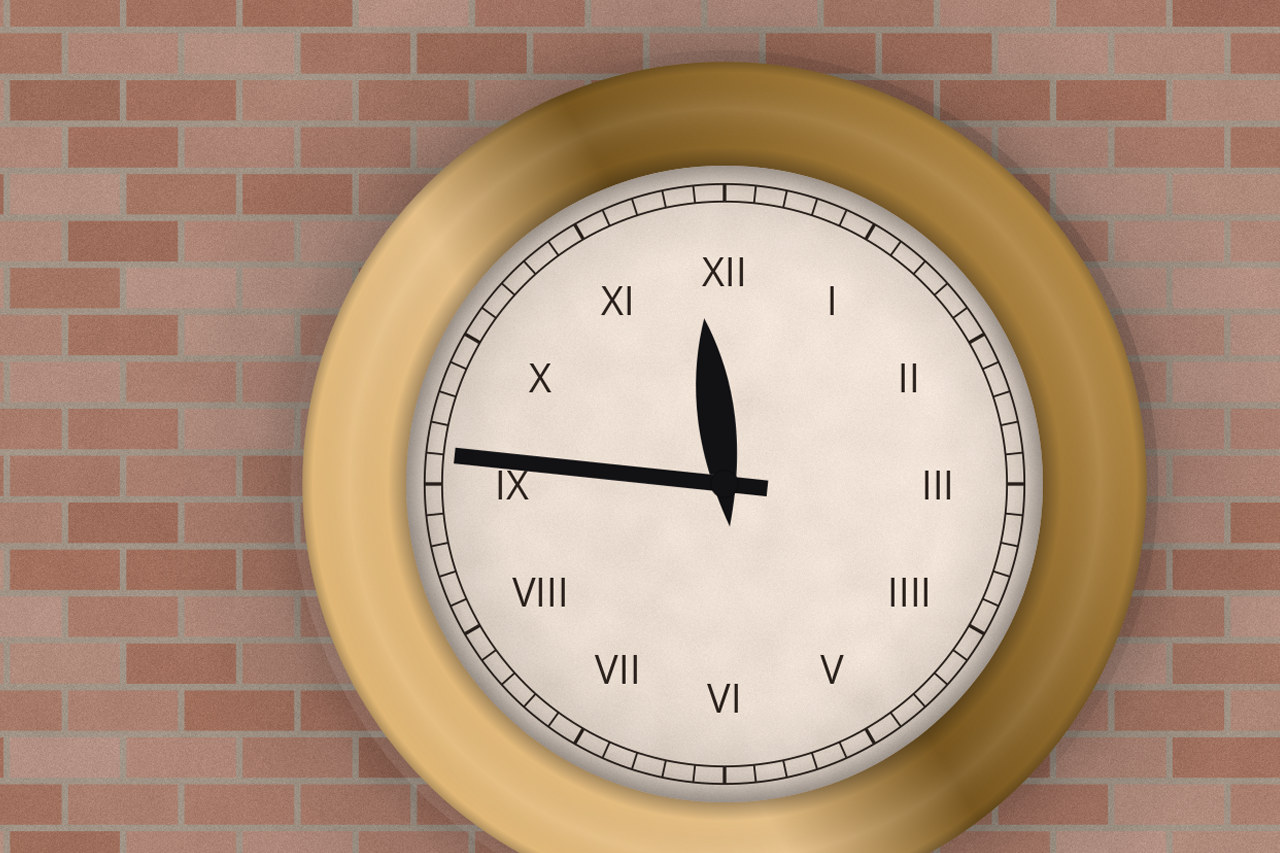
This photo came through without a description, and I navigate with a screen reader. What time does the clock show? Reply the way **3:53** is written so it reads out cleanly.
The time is **11:46**
